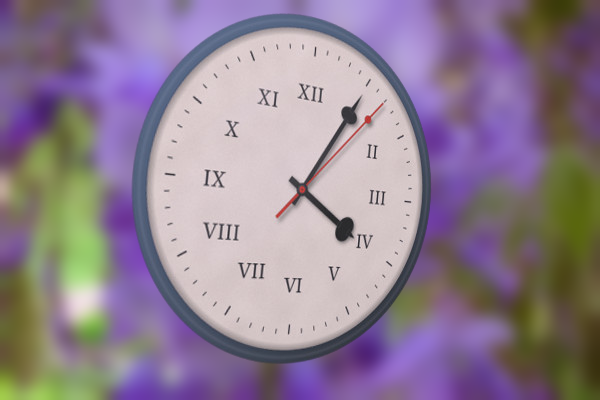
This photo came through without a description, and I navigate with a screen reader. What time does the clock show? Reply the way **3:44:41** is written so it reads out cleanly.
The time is **4:05:07**
